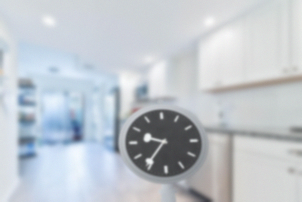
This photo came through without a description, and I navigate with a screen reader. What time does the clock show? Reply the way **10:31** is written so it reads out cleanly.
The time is **9:36**
